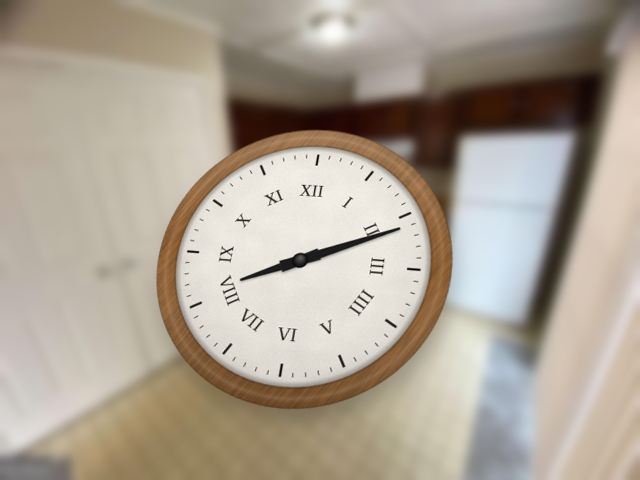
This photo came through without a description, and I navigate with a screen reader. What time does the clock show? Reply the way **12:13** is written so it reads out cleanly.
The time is **8:11**
